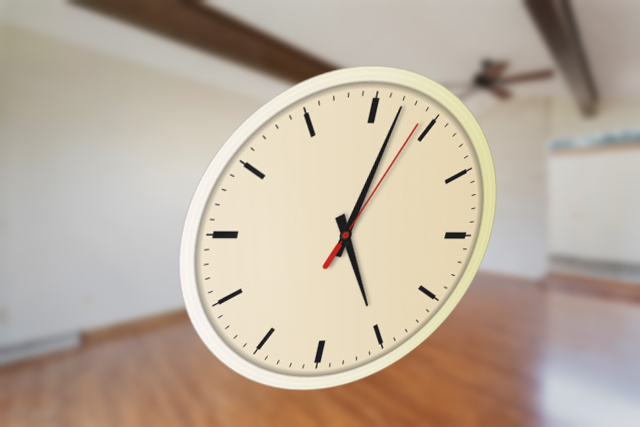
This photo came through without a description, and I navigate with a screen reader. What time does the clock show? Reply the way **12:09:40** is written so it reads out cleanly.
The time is **5:02:04**
